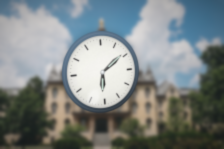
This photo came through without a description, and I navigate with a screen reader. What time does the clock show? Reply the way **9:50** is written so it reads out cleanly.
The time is **6:09**
